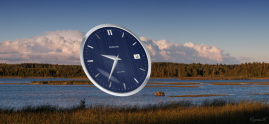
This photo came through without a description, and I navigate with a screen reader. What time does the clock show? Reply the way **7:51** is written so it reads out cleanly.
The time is **9:36**
